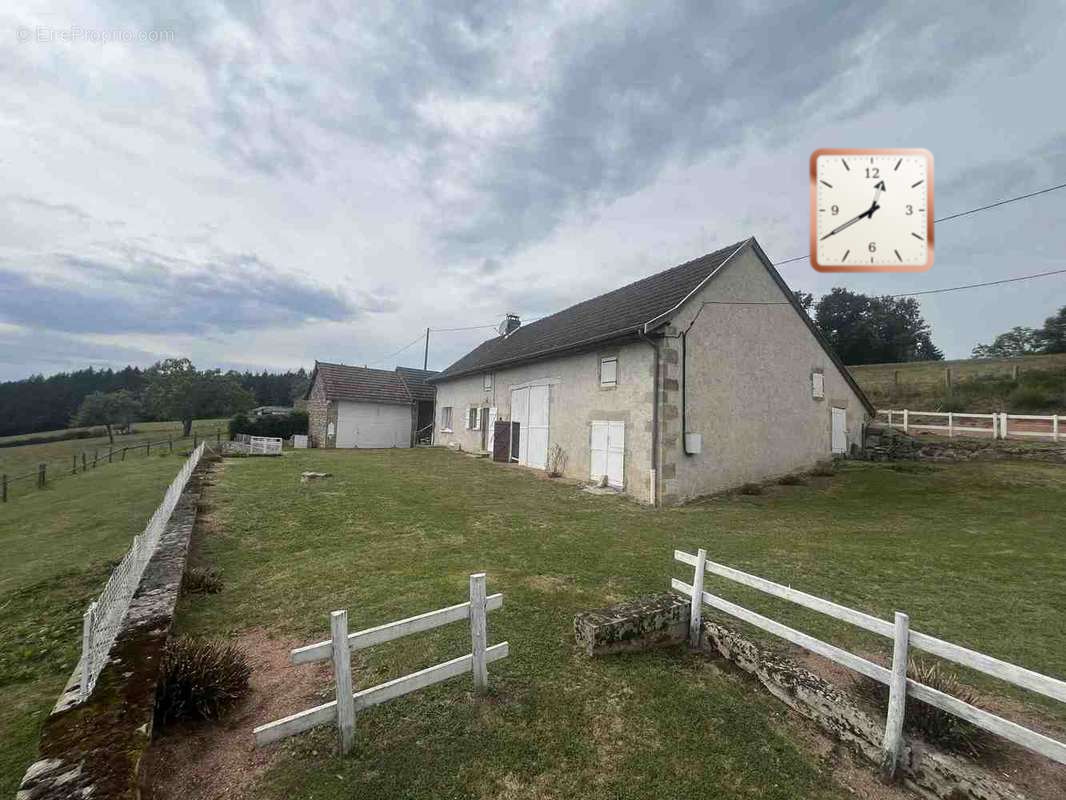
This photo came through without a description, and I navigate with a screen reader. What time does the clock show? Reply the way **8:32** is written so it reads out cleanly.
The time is **12:40**
